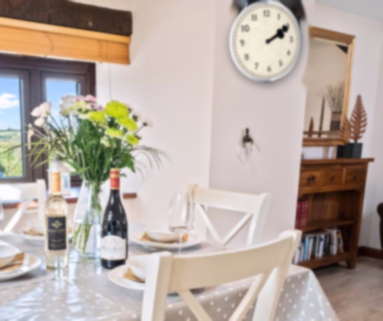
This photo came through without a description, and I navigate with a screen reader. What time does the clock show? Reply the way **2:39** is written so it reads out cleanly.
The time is **2:10**
